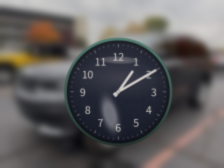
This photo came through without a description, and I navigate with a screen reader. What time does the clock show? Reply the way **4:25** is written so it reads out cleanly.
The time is **1:10**
